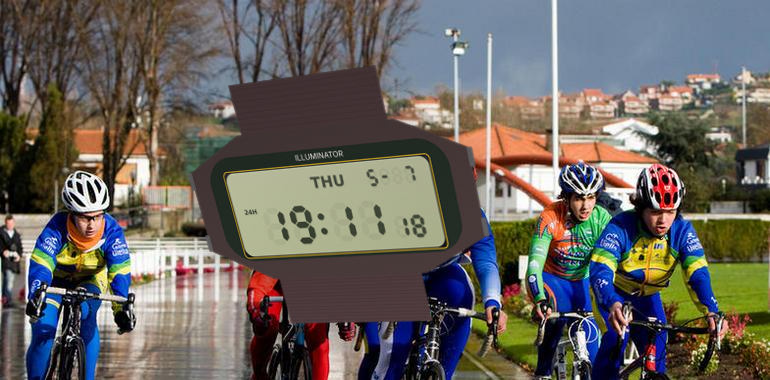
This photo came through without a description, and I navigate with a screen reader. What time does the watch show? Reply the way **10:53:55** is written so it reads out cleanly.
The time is **19:11:18**
